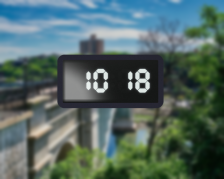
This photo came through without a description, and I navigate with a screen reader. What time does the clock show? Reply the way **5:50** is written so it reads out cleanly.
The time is **10:18**
